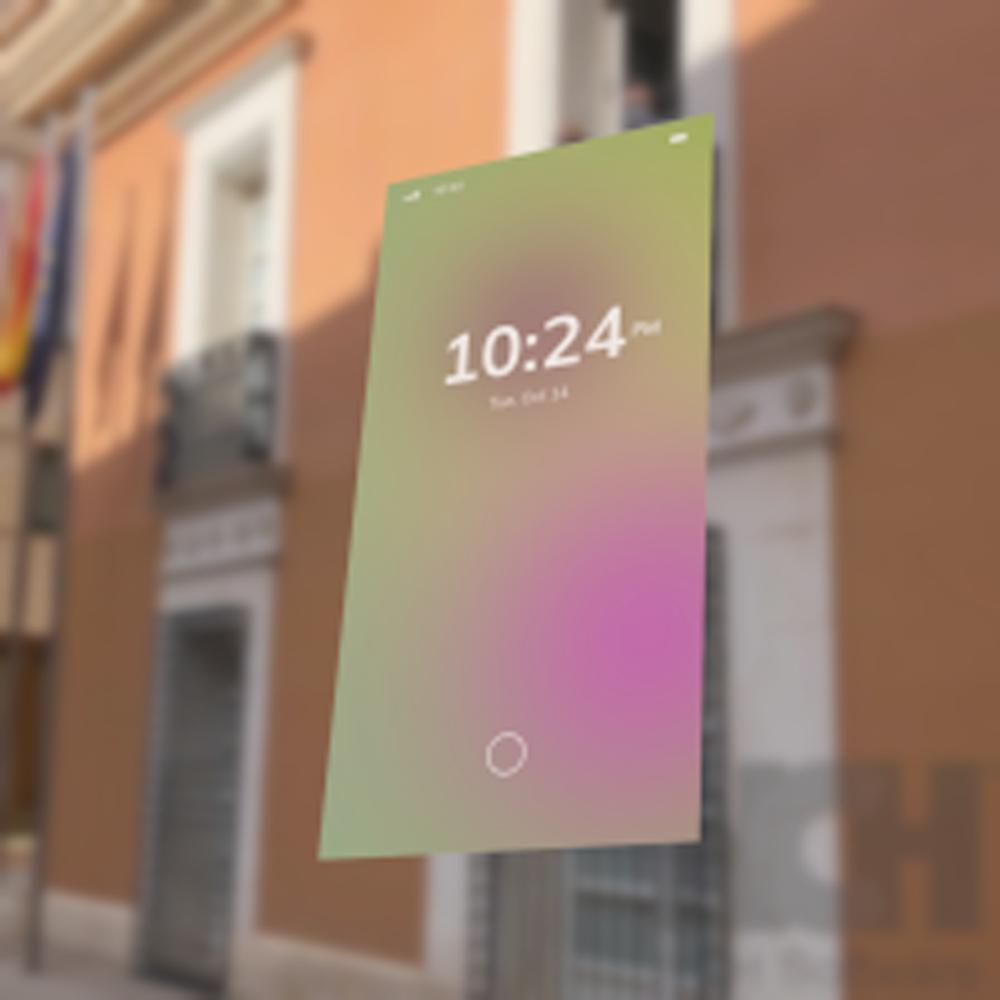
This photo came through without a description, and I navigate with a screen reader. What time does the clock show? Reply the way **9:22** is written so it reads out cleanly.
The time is **10:24**
